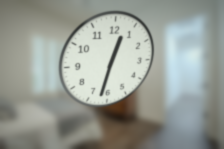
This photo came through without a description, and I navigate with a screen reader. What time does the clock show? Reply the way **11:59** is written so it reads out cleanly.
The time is **12:32**
